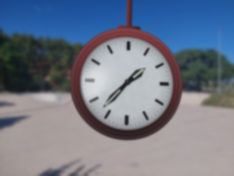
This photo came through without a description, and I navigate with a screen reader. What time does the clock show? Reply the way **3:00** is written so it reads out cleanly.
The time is **1:37**
